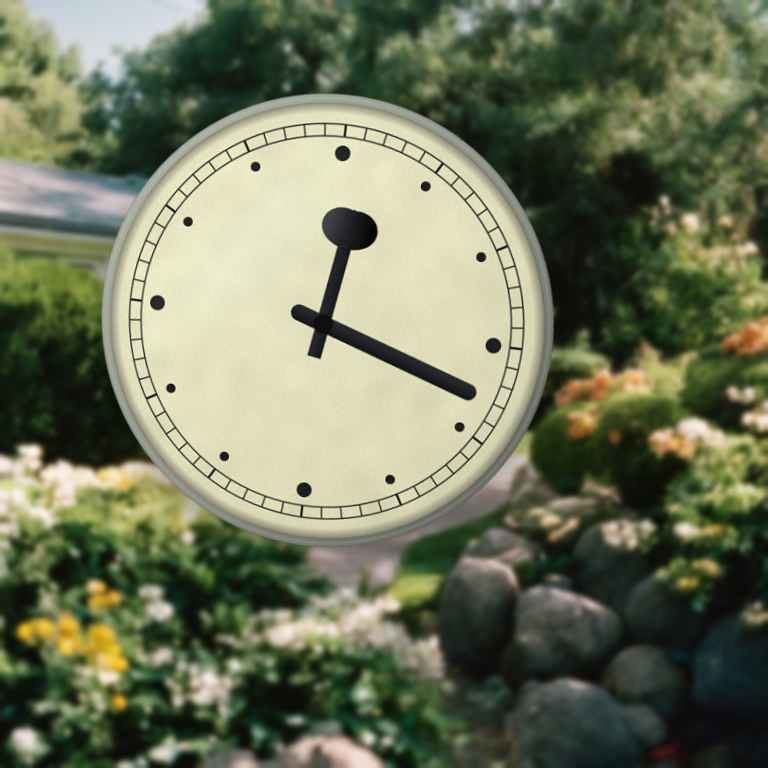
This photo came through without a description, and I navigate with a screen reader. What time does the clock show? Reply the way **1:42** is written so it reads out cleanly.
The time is **12:18**
